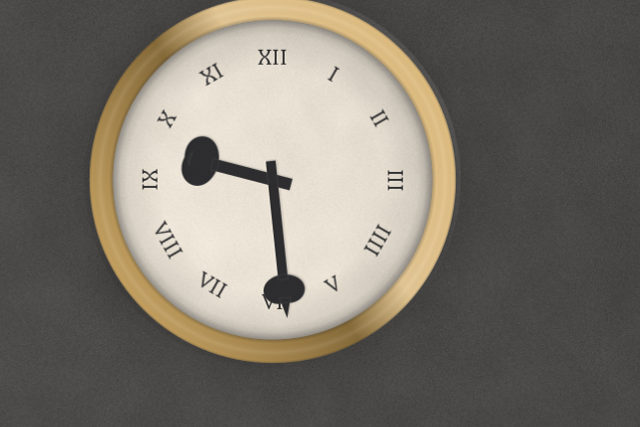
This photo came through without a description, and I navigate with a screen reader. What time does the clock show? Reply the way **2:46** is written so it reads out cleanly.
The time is **9:29**
